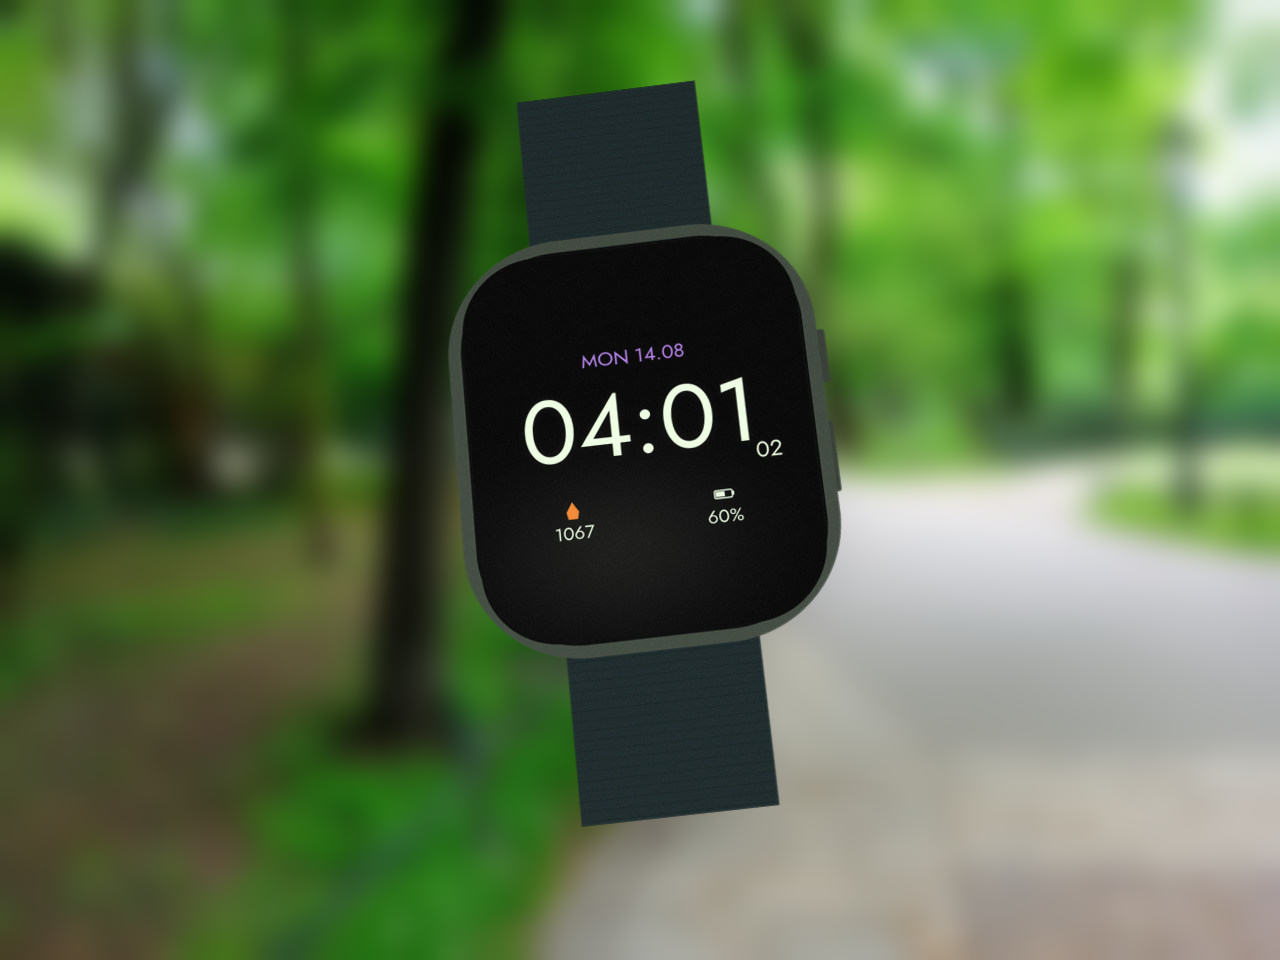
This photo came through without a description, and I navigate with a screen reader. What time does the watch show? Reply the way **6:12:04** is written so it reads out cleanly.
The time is **4:01:02**
